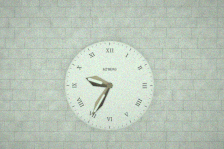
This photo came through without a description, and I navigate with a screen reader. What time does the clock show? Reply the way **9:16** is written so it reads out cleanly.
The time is **9:35**
